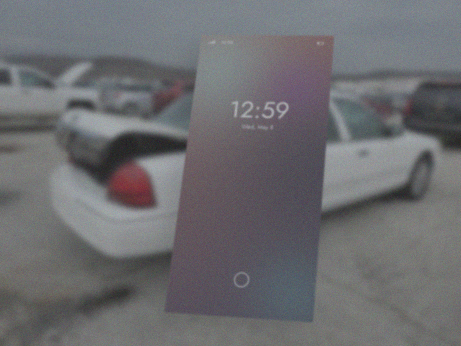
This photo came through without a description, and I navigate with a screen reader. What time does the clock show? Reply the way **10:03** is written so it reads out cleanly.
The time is **12:59**
